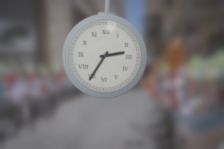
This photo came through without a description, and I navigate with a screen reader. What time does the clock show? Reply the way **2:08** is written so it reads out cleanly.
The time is **2:35**
